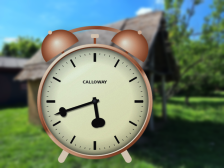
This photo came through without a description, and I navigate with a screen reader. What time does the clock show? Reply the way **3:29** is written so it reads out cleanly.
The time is **5:42**
